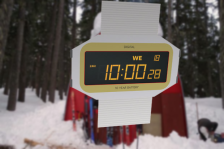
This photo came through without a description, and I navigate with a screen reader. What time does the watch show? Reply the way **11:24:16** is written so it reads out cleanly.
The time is **10:00:28**
